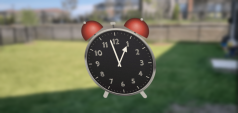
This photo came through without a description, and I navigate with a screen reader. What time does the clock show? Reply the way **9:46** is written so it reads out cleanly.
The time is **12:58**
